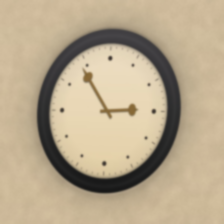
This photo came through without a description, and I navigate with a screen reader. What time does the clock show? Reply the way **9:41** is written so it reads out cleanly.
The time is **2:54**
